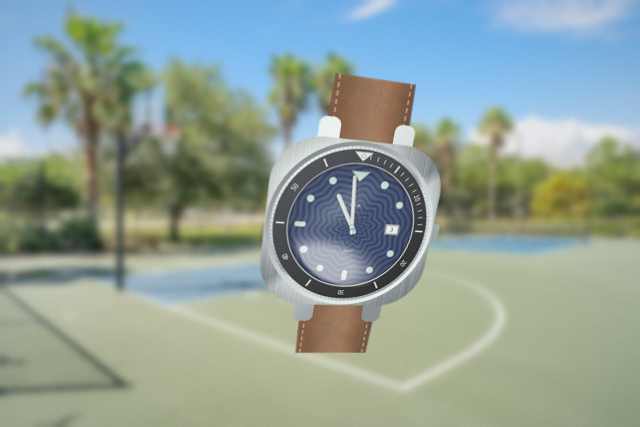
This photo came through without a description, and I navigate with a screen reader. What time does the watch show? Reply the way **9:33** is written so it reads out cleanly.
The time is **10:59**
